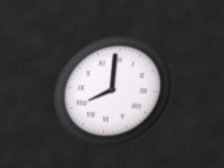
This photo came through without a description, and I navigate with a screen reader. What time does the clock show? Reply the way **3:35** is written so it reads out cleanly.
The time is **7:59**
